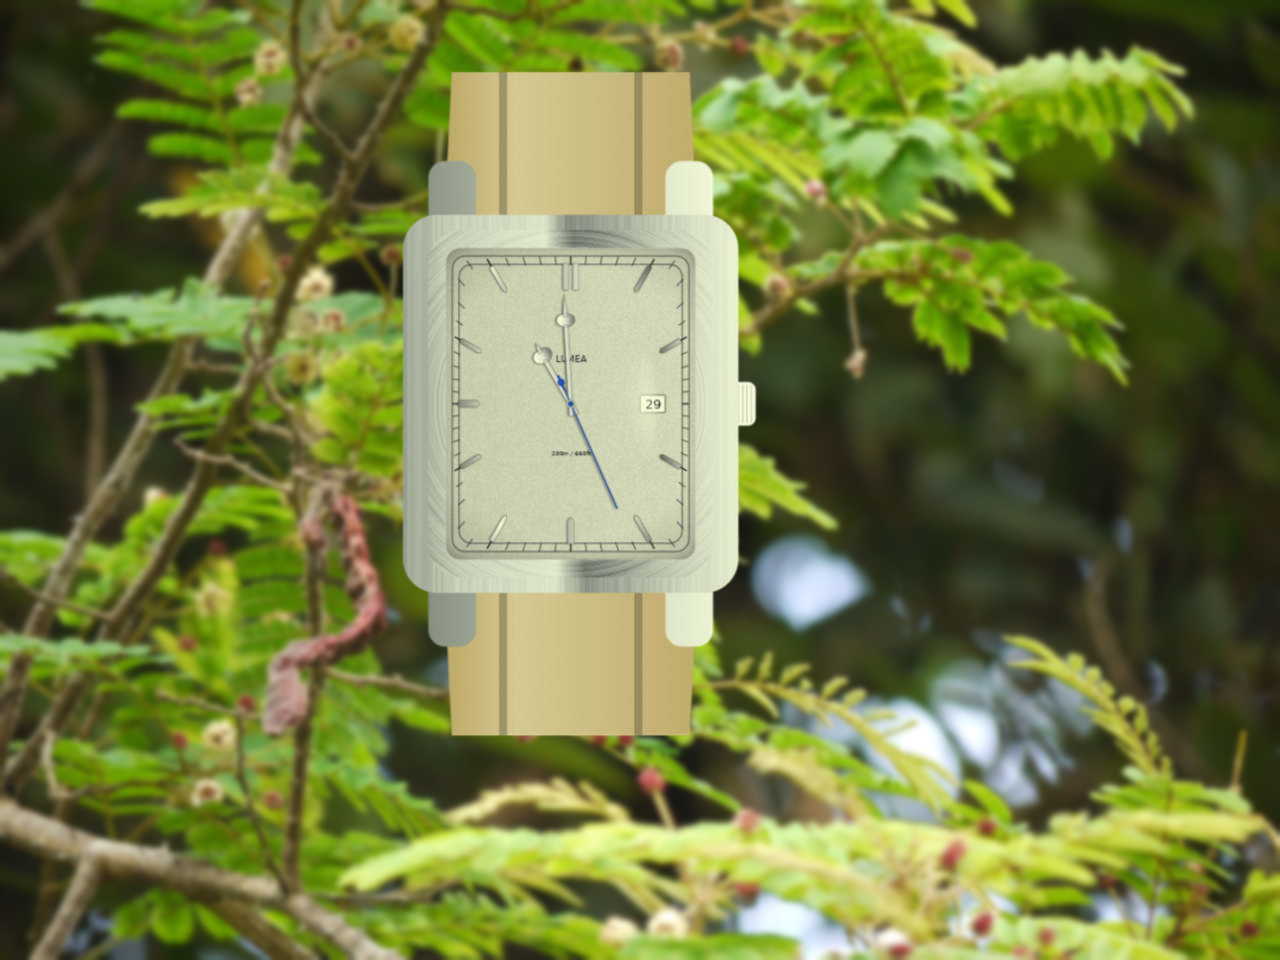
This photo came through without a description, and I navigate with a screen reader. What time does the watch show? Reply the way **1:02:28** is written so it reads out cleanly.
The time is **10:59:26**
